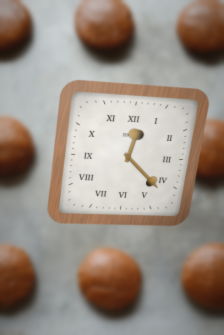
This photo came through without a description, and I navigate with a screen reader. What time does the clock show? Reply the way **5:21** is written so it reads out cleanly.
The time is **12:22**
